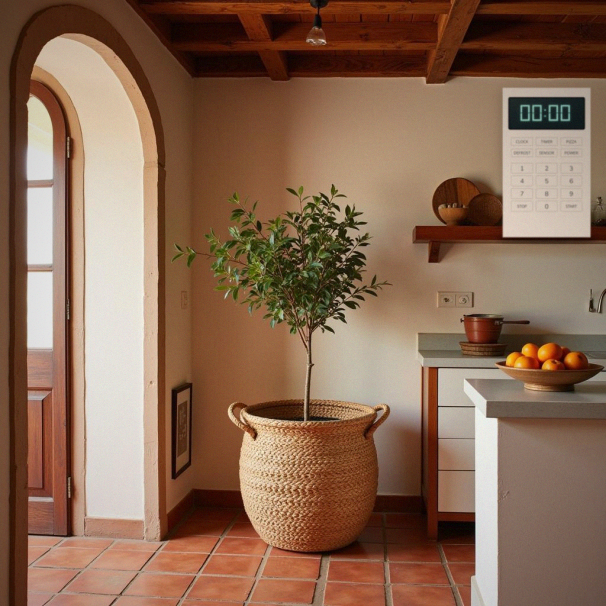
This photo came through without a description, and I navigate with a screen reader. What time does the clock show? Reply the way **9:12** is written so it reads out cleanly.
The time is **0:00**
